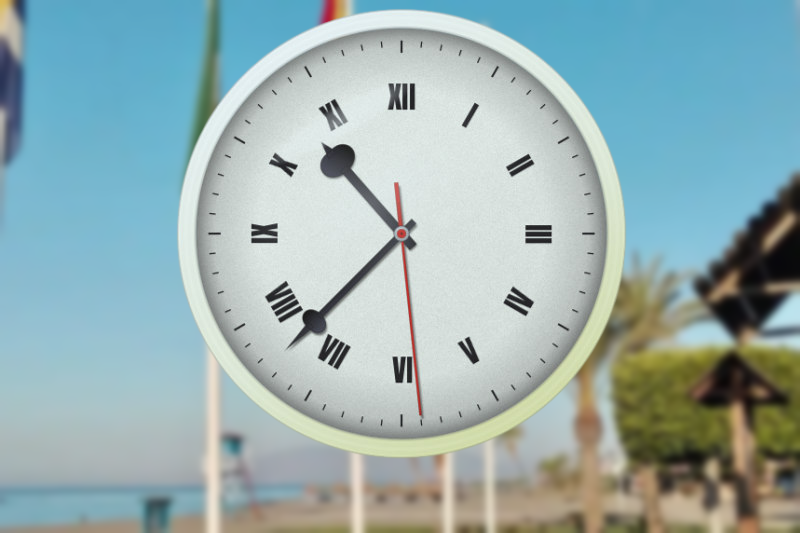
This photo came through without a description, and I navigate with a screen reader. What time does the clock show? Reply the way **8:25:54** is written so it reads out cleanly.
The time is **10:37:29**
